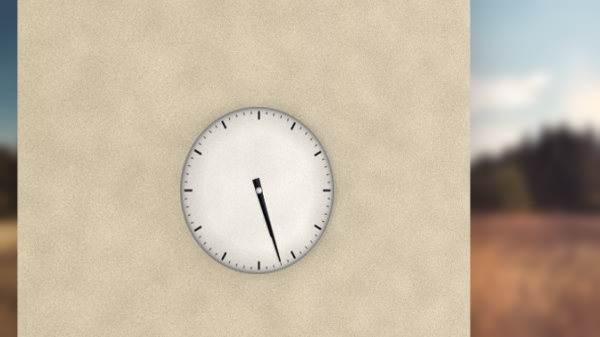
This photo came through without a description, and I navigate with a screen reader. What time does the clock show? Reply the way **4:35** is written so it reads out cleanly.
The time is **5:27**
